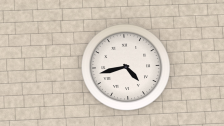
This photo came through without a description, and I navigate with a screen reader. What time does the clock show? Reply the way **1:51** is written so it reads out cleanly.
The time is **4:43**
